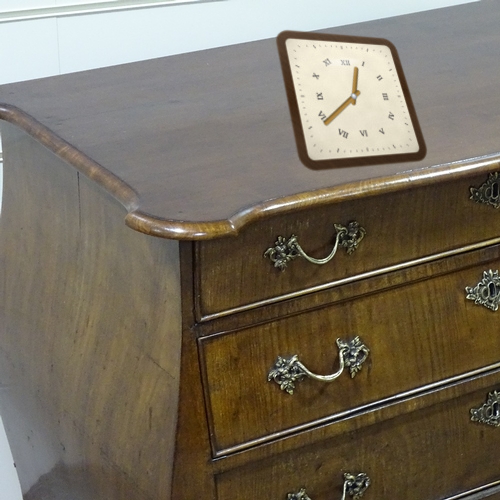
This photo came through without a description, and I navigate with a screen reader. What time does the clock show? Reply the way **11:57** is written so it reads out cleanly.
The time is **12:39**
